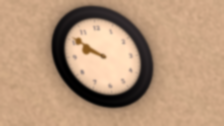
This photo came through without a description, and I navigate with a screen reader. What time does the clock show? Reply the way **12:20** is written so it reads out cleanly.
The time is **9:51**
